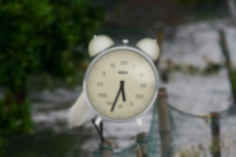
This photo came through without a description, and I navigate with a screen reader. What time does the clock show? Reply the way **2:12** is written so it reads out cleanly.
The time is **5:33**
